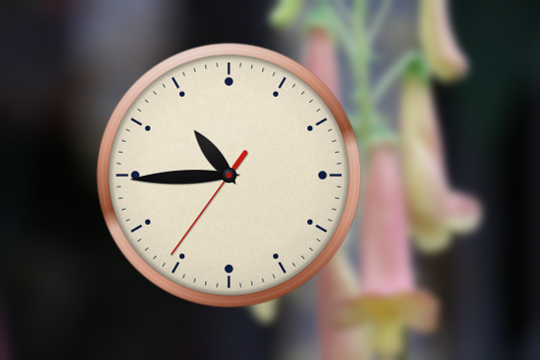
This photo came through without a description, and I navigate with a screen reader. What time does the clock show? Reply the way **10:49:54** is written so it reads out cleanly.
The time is **10:44:36**
